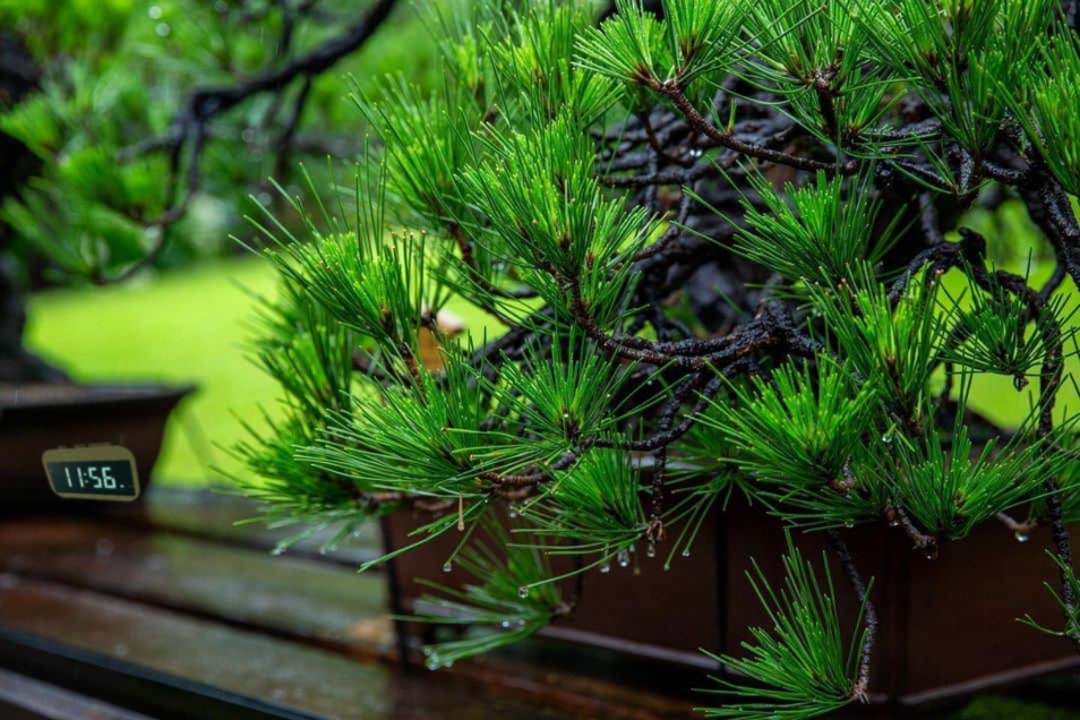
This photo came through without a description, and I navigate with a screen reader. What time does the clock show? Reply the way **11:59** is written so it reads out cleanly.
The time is **11:56**
